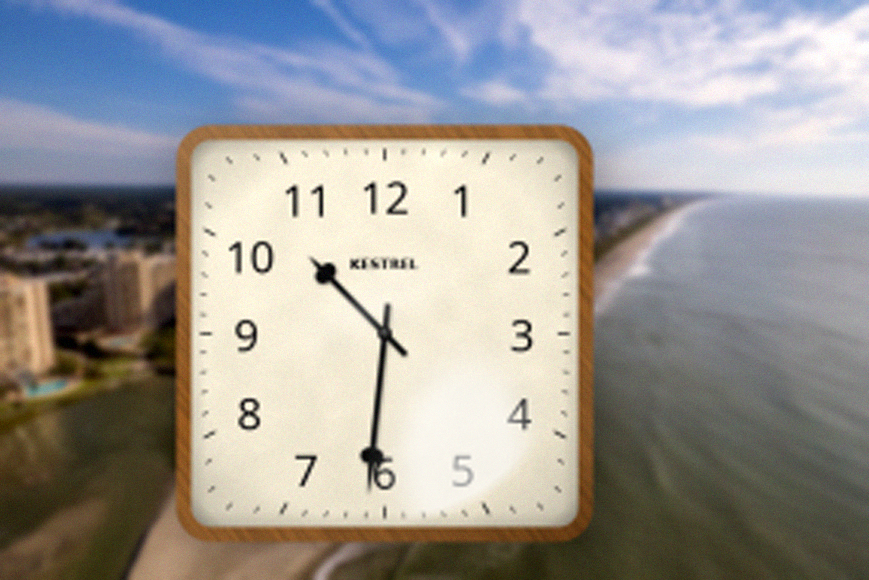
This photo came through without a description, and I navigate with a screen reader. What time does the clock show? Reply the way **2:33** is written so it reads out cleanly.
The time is **10:31**
